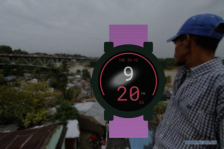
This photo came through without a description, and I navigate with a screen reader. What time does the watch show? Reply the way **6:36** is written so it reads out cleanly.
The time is **9:20**
